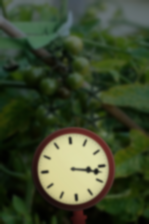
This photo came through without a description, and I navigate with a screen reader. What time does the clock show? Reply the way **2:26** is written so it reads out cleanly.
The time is **3:17**
